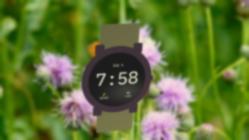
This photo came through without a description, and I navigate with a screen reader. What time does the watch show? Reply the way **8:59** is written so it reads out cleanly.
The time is **7:58**
